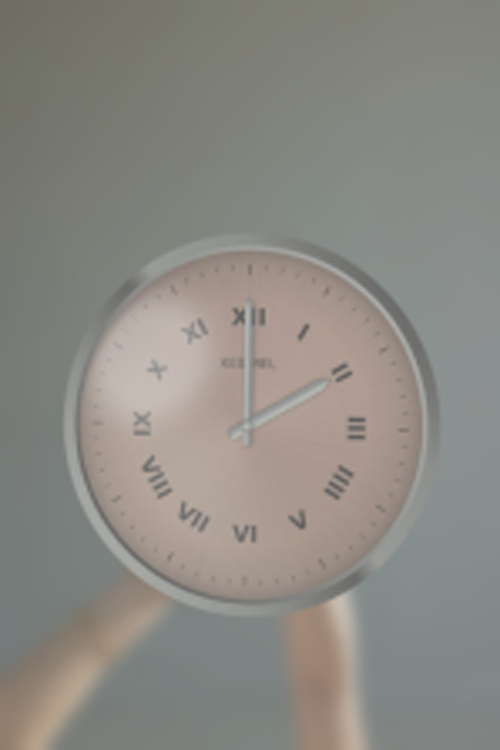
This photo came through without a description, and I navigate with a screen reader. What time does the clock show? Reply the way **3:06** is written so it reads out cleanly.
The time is **2:00**
